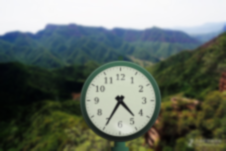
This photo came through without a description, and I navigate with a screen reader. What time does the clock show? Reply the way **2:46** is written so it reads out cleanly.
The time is **4:35**
